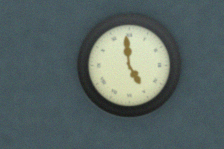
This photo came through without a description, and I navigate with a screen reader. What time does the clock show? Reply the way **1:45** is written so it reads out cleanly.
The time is **4:59**
